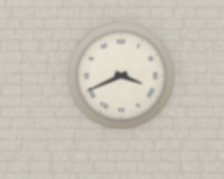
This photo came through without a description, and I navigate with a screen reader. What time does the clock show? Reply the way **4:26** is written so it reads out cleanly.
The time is **3:41**
